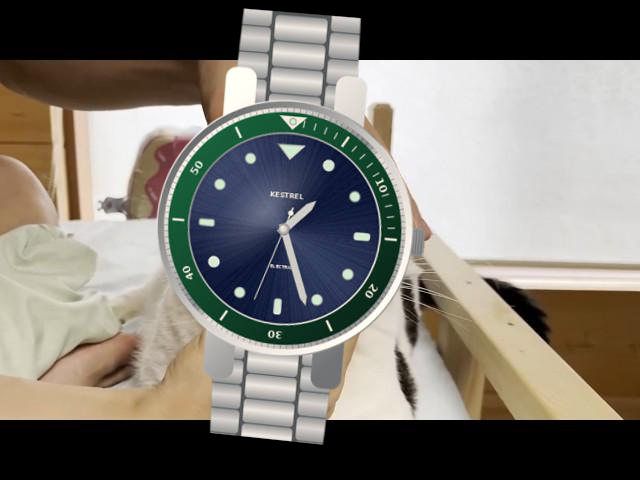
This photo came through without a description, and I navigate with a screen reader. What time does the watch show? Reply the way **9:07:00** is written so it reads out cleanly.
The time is **1:26:33**
